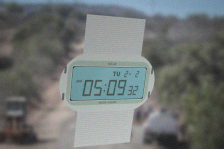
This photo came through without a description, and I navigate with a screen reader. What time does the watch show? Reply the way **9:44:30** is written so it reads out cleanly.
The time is **5:09:32**
